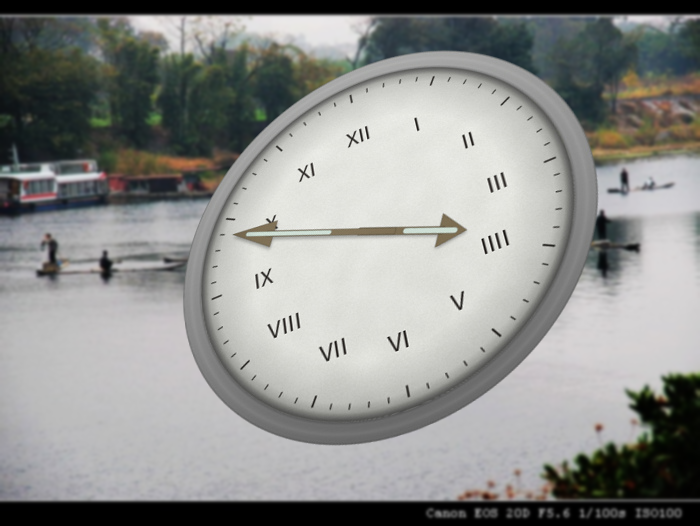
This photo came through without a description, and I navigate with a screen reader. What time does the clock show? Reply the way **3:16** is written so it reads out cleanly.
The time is **3:49**
